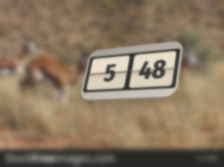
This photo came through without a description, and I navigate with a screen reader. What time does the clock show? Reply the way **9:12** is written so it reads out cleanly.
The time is **5:48**
